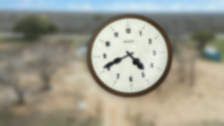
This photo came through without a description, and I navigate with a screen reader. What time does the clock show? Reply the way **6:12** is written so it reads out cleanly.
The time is **4:41**
